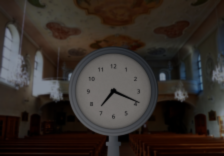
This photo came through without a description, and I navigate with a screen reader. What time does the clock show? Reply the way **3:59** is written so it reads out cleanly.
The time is **7:19**
